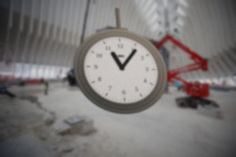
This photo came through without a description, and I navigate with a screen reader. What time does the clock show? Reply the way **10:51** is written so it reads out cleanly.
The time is **11:06**
